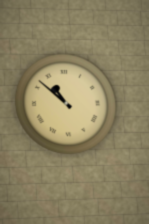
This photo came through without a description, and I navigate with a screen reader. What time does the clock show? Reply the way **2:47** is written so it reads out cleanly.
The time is **10:52**
